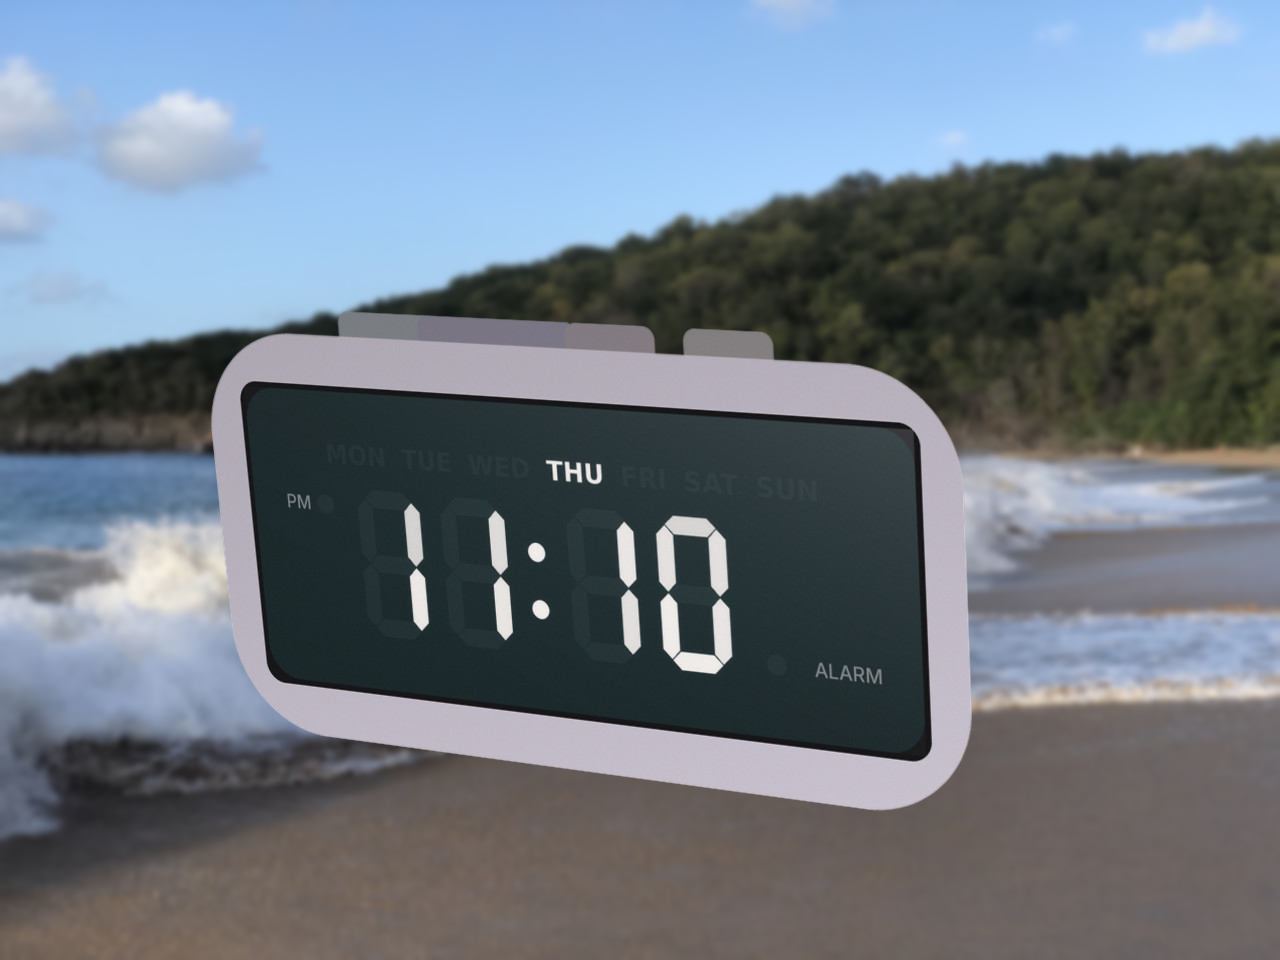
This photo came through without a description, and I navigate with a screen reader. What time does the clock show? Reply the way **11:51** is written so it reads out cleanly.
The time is **11:10**
